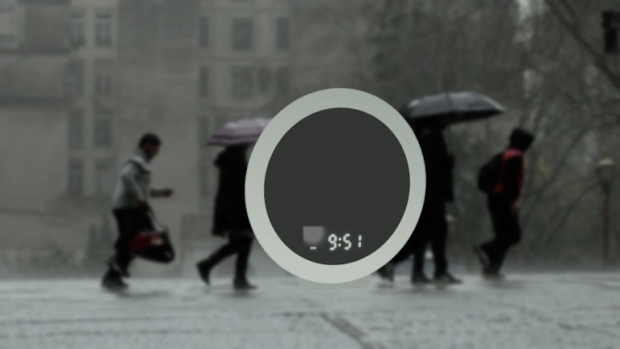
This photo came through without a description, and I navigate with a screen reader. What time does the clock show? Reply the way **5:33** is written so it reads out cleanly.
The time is **9:51**
